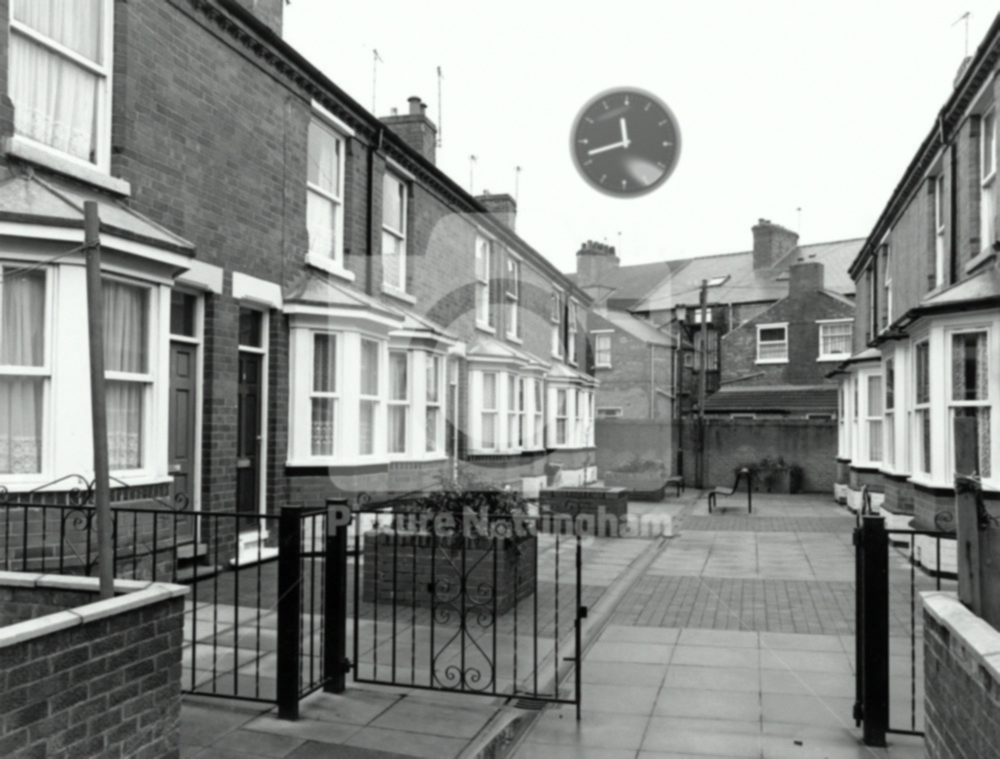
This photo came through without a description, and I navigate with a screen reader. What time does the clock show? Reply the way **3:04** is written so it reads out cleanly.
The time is **11:42**
